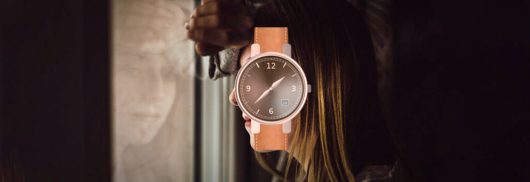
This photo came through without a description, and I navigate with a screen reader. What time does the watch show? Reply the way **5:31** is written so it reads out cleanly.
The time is **1:38**
